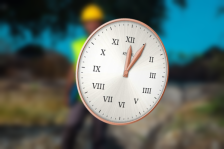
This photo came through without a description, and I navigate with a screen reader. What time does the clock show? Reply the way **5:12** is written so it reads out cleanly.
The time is **12:05**
